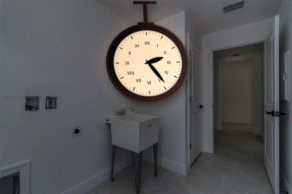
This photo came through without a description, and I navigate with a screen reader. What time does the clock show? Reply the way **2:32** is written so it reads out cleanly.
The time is **2:24**
